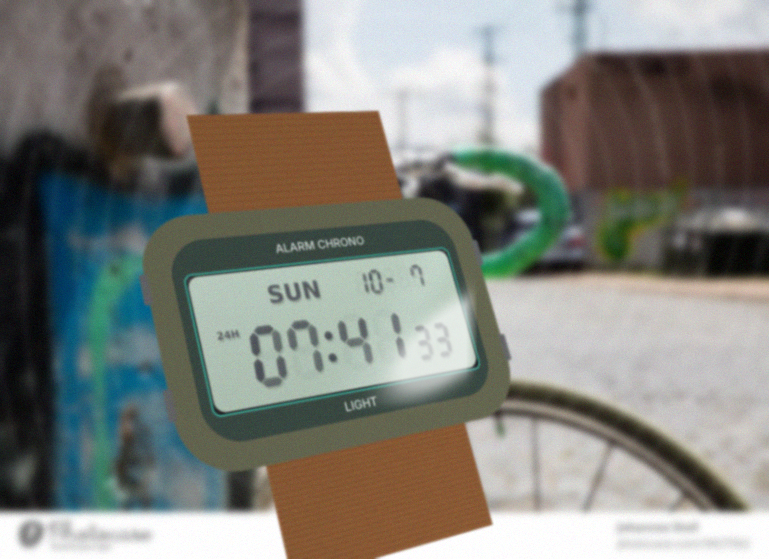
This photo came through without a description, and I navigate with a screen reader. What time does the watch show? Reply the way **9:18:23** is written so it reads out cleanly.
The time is **7:41:33**
